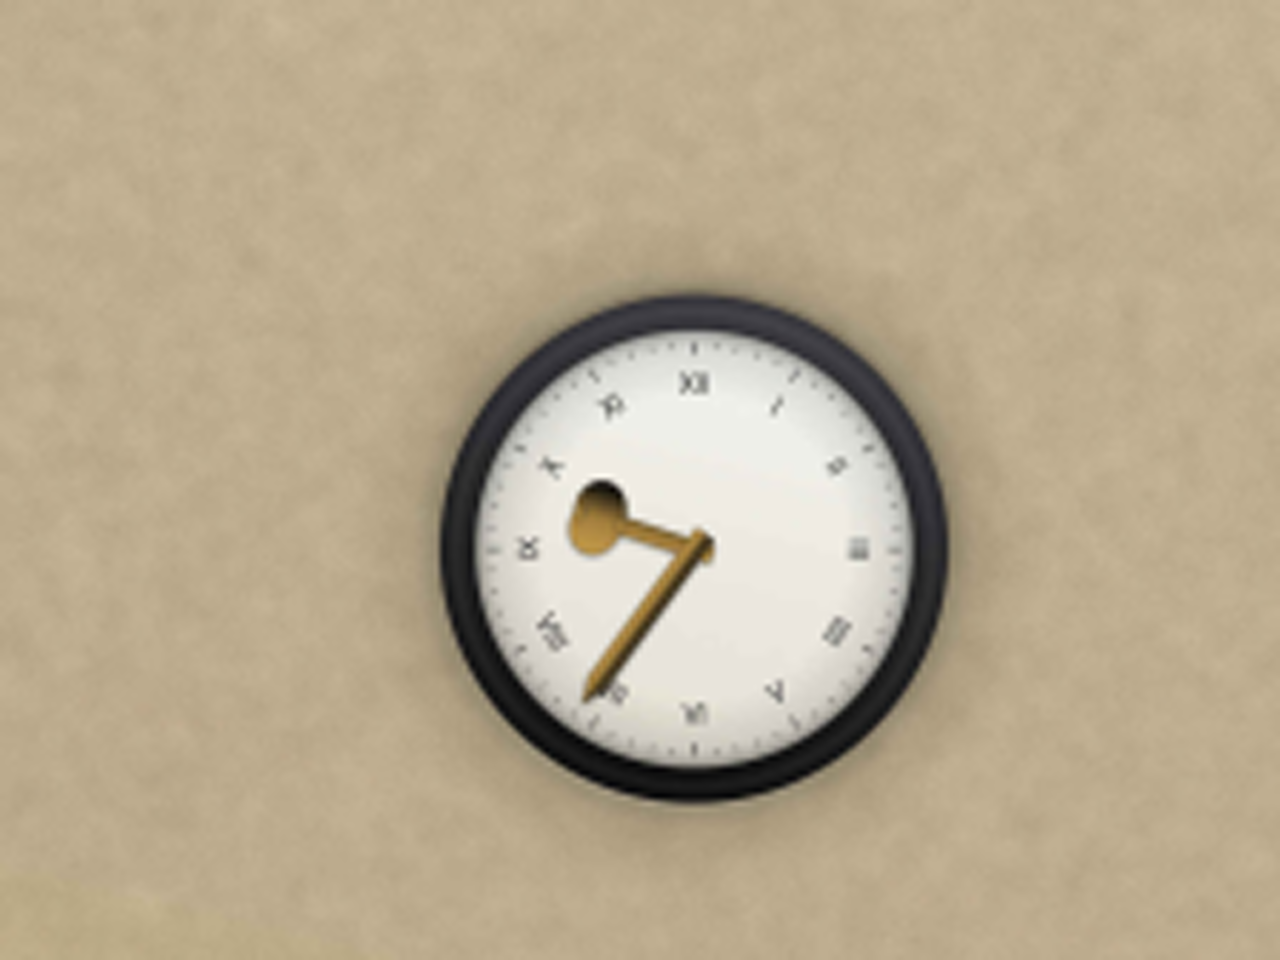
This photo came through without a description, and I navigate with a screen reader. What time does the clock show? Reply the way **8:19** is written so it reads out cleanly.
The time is **9:36**
